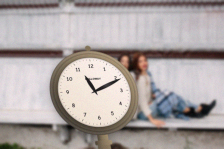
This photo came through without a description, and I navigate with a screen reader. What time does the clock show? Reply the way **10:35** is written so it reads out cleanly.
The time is **11:11**
